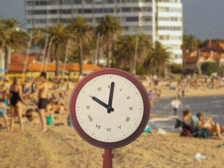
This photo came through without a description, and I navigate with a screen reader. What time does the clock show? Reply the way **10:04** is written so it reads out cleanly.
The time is **10:01**
